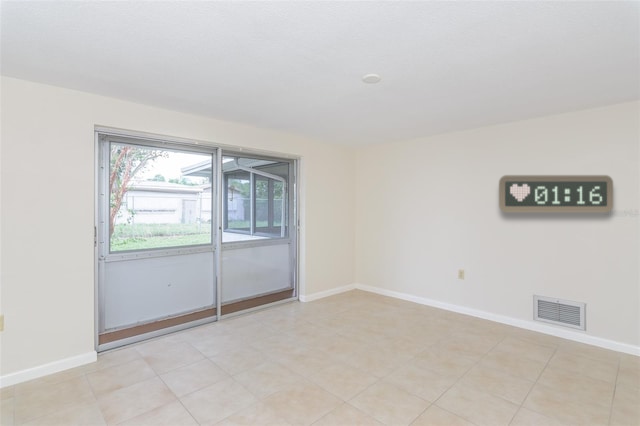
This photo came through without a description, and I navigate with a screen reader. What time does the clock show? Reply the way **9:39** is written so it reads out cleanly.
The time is **1:16**
